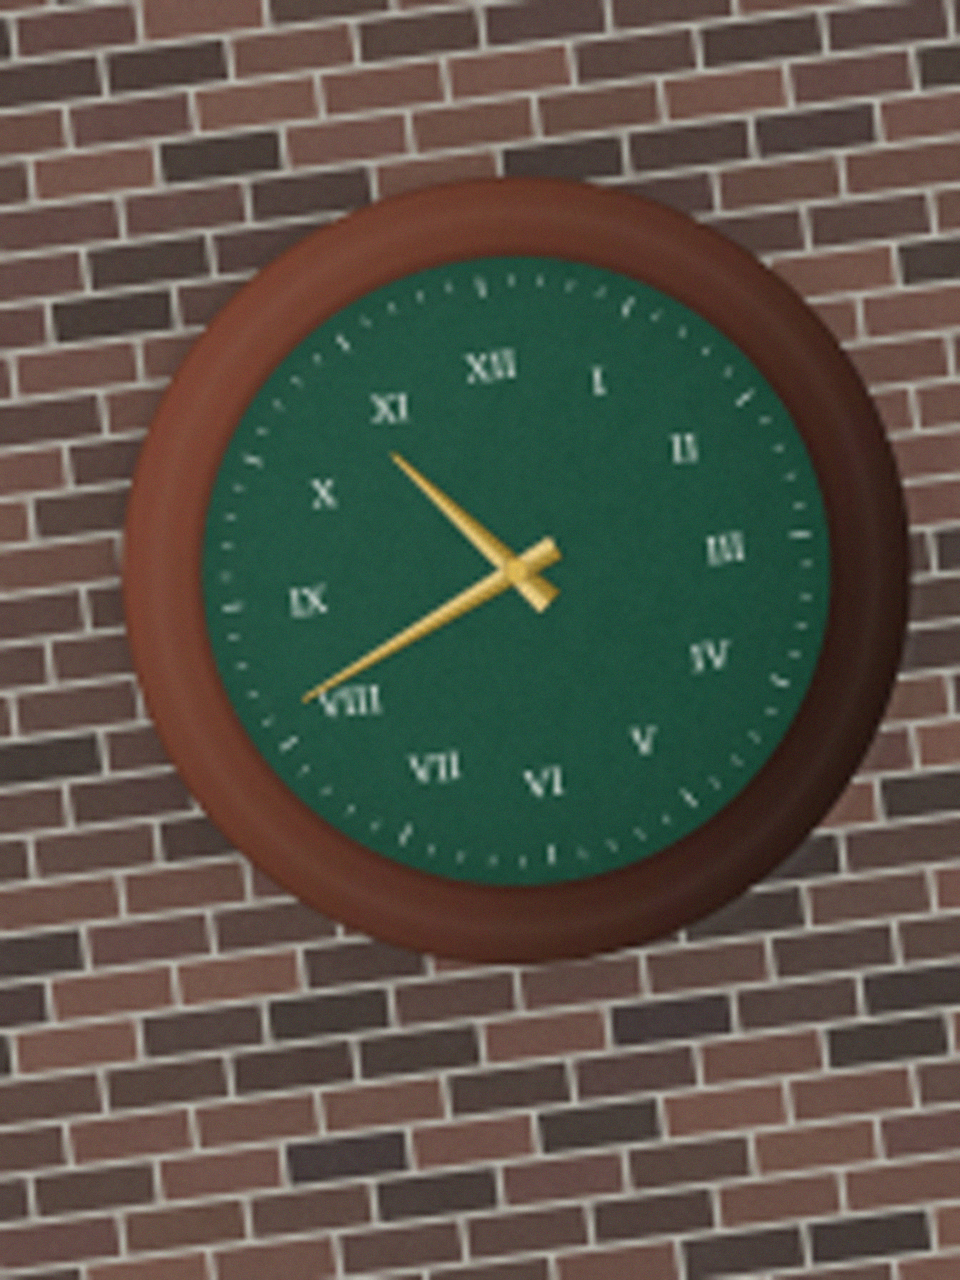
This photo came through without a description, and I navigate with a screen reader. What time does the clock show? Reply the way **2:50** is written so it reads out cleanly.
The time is **10:41**
